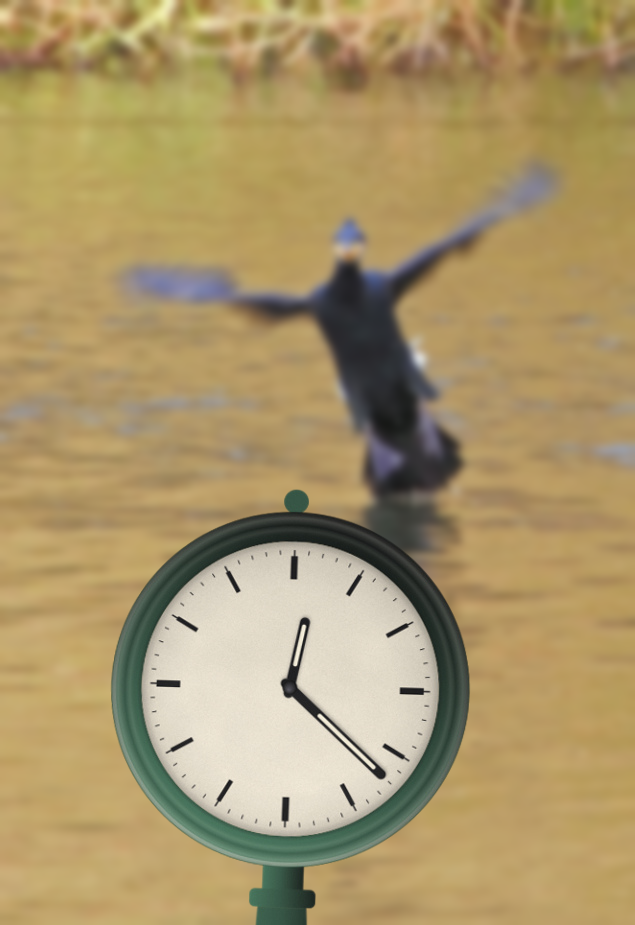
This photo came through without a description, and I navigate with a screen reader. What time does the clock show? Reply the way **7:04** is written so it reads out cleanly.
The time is **12:22**
